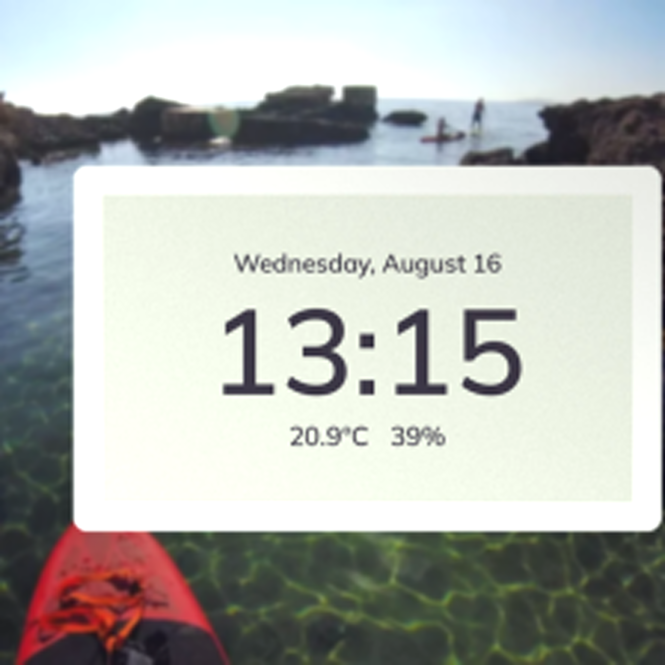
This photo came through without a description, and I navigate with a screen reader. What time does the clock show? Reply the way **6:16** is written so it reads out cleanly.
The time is **13:15**
